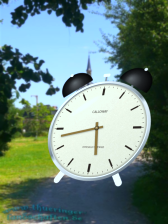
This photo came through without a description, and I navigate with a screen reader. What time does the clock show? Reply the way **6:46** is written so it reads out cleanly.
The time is **5:43**
